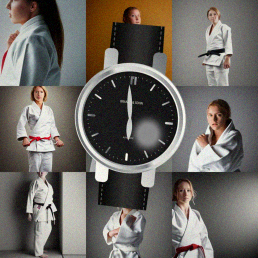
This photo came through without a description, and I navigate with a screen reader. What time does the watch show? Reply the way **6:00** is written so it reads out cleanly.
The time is **5:59**
